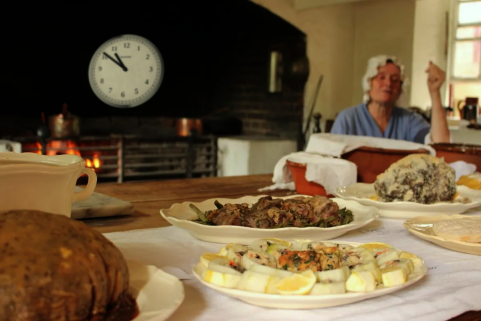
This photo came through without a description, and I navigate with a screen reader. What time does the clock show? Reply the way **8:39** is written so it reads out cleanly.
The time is **10:51**
